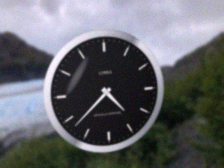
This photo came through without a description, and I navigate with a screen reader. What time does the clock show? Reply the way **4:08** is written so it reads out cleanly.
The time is **4:38**
